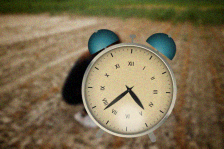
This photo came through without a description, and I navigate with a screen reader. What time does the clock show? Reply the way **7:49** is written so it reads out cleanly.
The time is **4:38**
